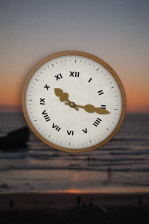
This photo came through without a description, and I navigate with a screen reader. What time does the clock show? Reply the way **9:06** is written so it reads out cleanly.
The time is **10:16**
